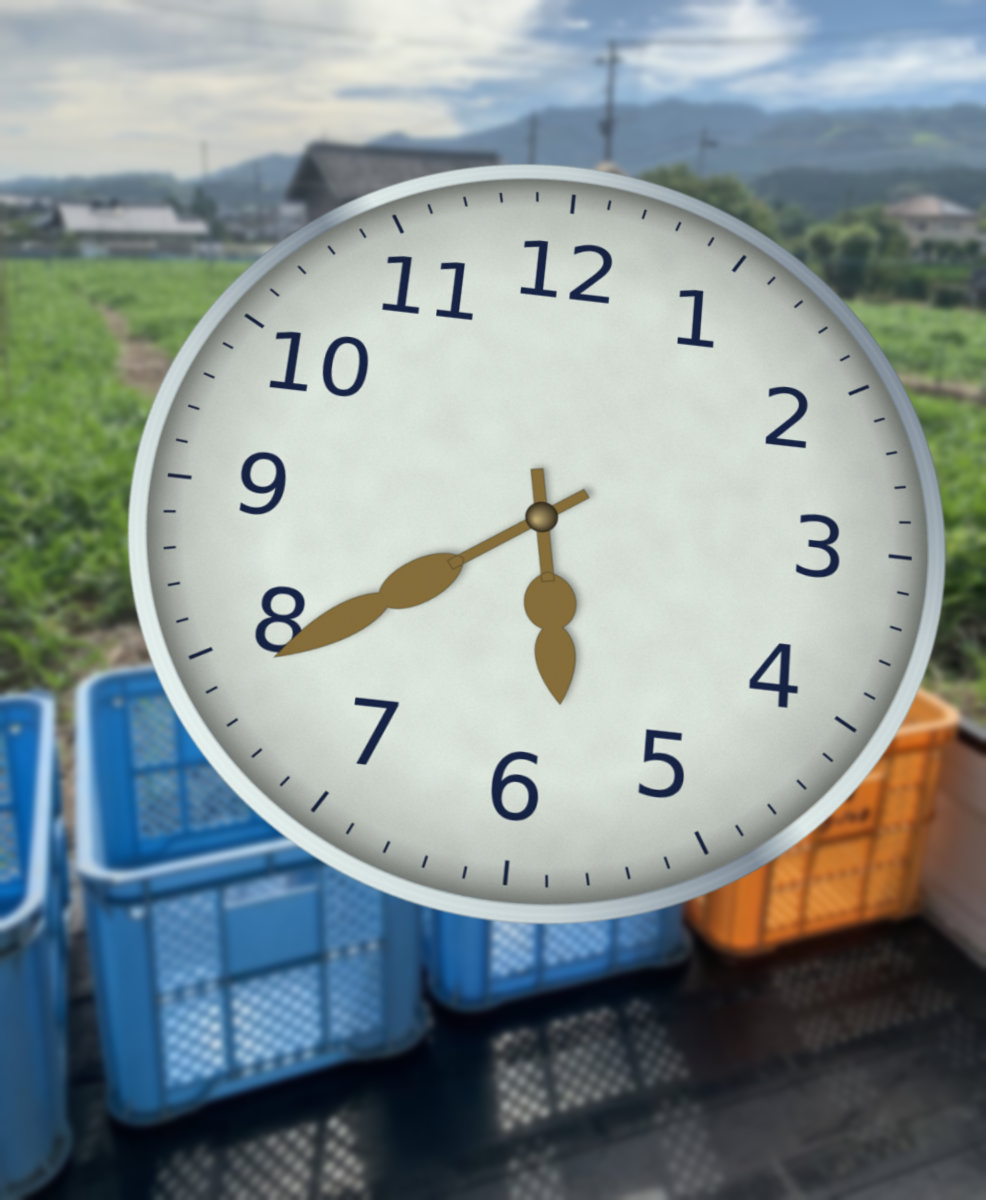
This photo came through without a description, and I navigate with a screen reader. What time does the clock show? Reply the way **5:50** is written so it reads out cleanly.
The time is **5:39**
